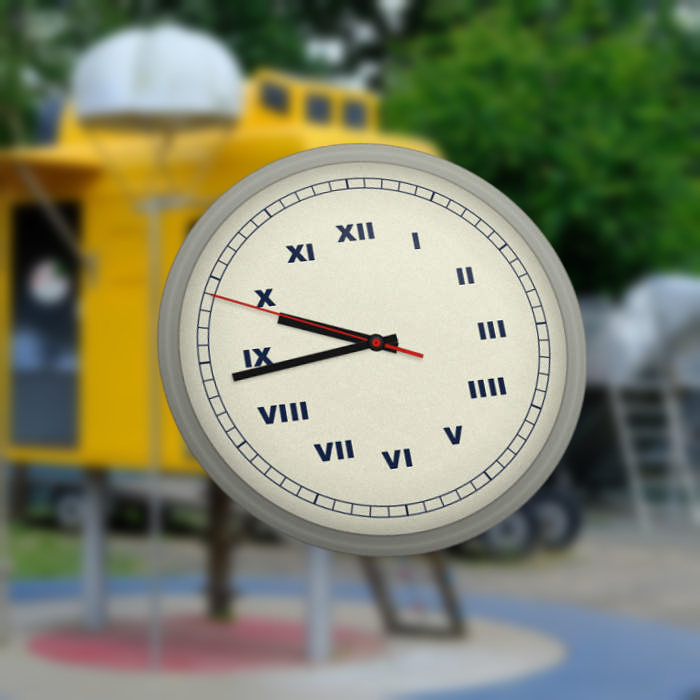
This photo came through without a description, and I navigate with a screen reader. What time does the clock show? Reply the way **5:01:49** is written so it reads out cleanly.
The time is **9:43:49**
